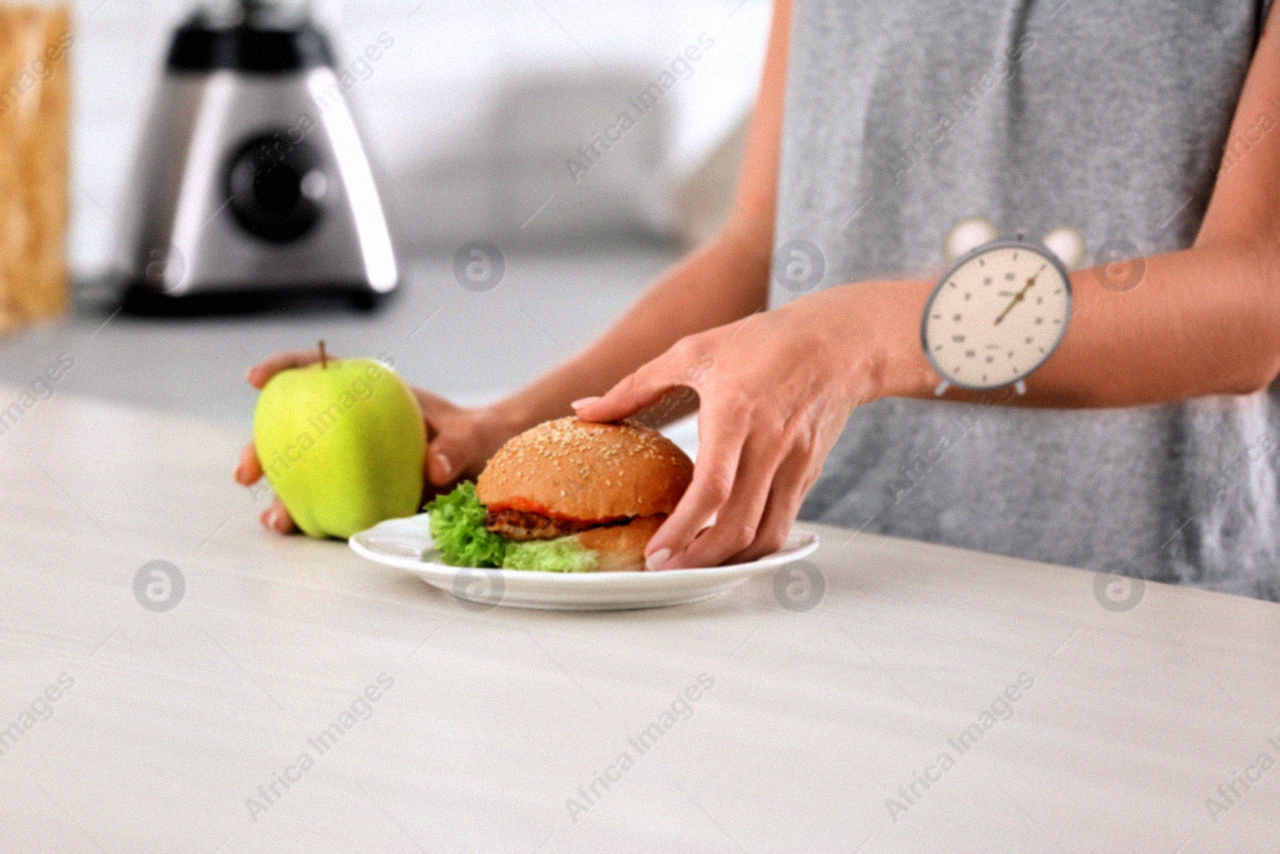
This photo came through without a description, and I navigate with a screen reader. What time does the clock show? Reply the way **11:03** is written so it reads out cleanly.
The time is **1:05**
